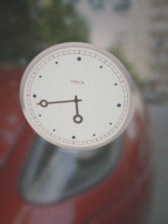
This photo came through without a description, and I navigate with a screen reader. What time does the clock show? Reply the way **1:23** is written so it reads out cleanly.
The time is **5:43**
